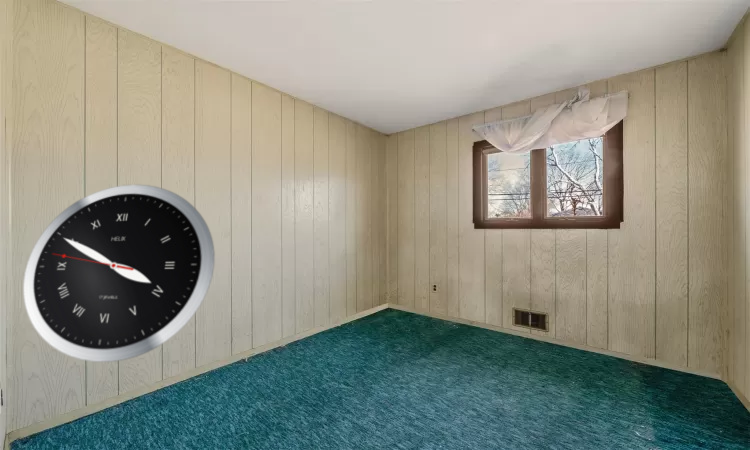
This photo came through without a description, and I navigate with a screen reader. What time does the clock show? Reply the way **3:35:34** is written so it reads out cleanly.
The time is **3:49:47**
